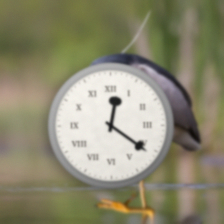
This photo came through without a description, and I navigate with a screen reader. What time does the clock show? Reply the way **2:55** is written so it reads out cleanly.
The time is **12:21**
